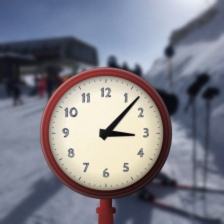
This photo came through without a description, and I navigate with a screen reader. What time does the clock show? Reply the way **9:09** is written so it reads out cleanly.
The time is **3:07**
